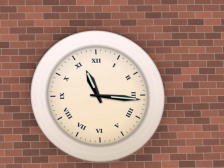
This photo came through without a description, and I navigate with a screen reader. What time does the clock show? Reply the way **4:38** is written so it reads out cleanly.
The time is **11:16**
